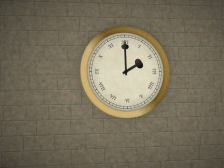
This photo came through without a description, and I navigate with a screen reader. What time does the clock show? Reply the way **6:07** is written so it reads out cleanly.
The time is **2:00**
